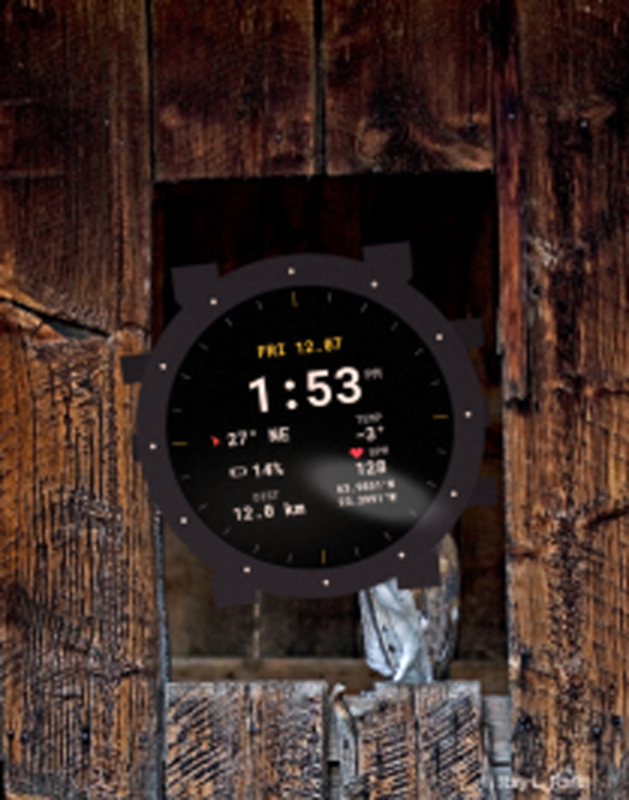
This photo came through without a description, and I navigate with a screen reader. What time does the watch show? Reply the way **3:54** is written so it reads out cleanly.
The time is **1:53**
